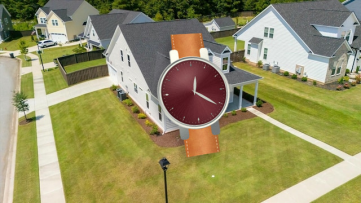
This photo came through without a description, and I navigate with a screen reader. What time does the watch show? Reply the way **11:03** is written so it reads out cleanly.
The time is **12:21**
